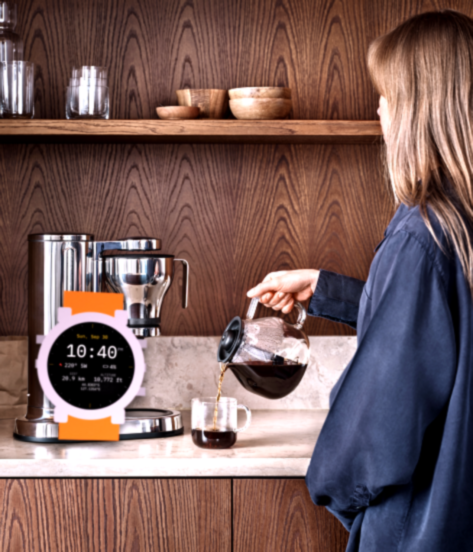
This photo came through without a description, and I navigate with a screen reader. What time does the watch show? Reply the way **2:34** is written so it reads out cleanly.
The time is **10:40**
